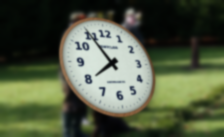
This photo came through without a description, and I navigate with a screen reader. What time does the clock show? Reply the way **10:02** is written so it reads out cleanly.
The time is **7:55**
